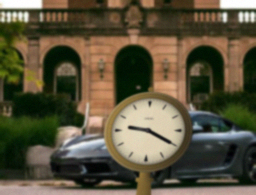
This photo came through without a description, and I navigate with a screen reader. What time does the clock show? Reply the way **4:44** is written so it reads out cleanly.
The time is **9:20**
